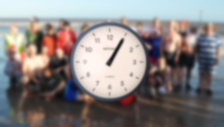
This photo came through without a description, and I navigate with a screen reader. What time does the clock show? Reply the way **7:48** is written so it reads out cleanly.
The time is **1:05**
